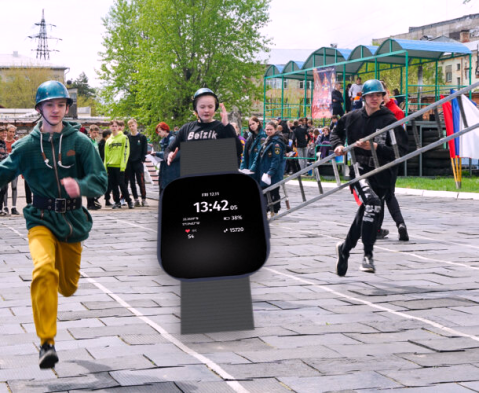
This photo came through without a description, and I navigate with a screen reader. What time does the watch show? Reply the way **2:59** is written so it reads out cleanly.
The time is **13:42**
